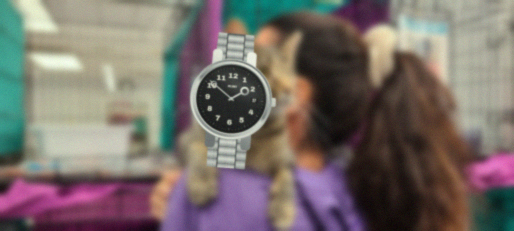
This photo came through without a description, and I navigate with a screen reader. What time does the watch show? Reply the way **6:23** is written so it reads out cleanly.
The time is **1:51**
